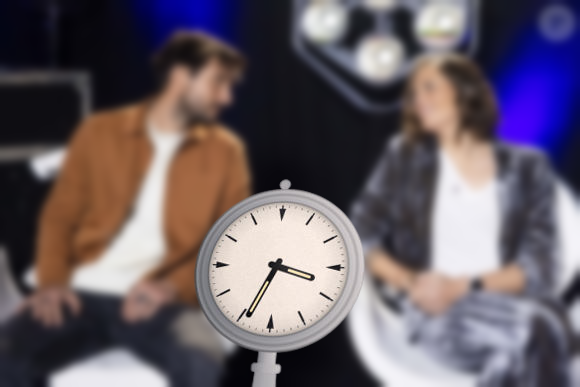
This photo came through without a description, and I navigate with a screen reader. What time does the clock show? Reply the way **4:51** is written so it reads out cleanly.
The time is **3:34**
